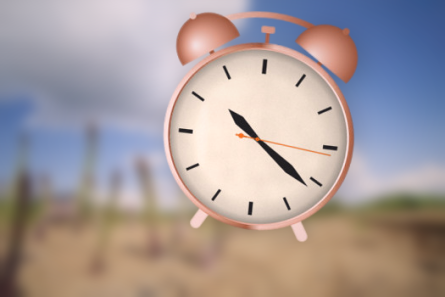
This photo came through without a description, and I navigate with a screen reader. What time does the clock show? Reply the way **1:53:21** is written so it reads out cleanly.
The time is **10:21:16**
